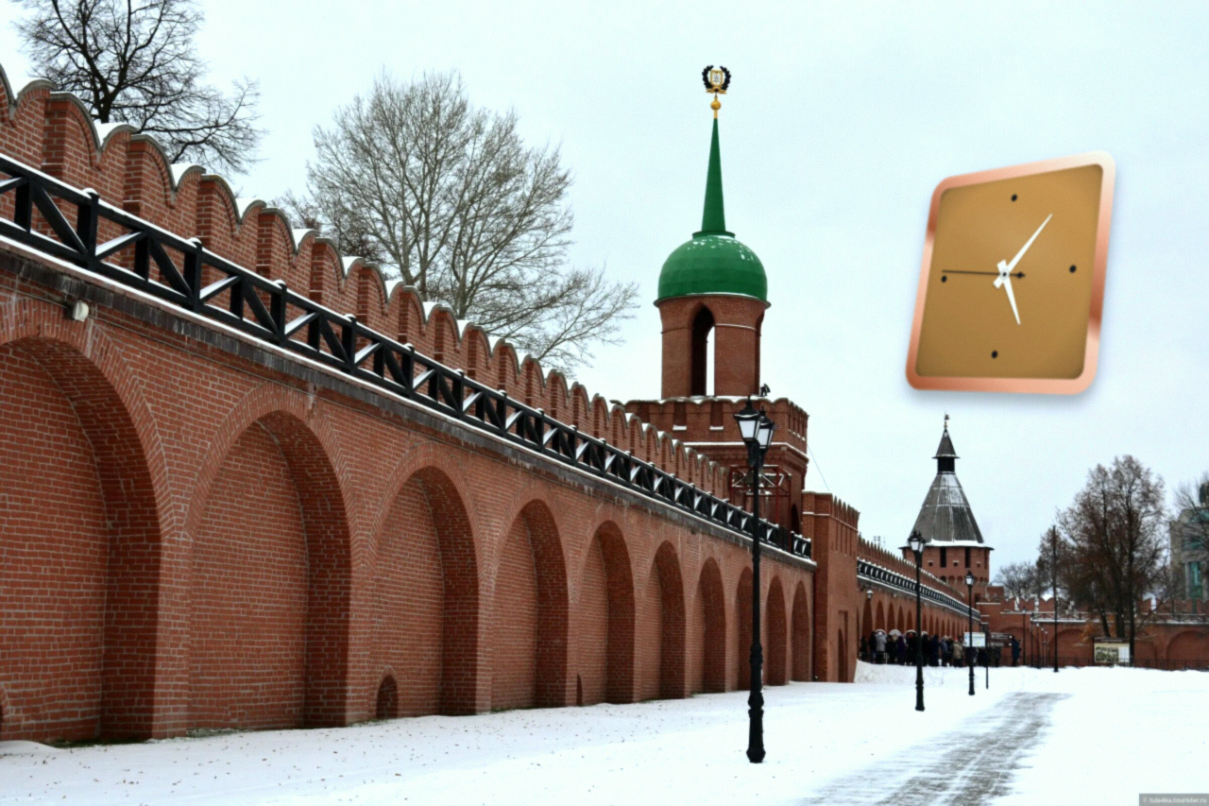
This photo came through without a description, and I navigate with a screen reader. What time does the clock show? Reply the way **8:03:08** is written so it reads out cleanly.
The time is **5:06:46**
